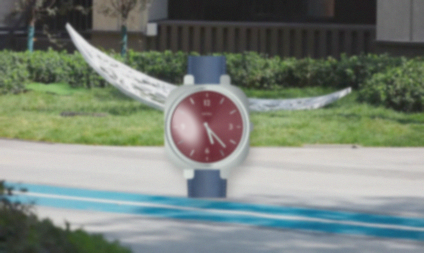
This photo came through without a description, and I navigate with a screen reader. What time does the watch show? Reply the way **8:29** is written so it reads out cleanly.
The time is **5:23**
